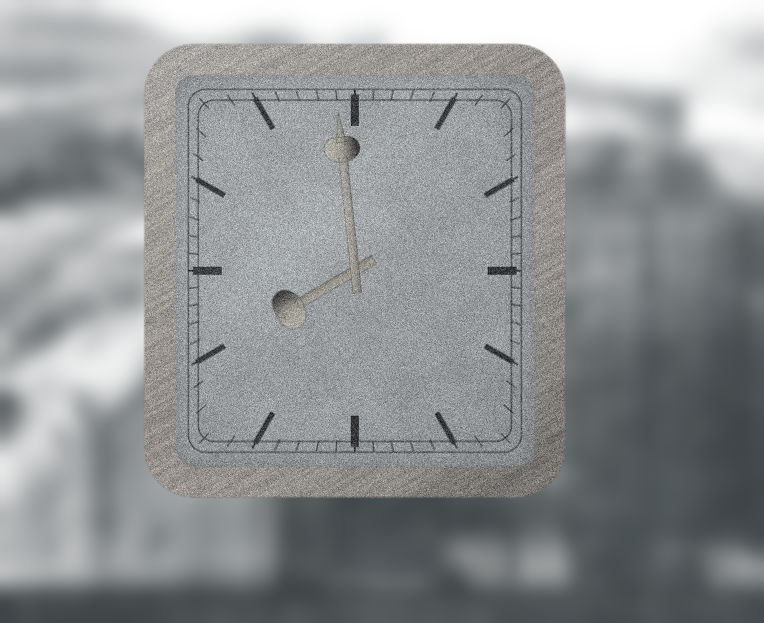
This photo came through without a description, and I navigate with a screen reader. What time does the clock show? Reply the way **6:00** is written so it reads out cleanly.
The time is **7:59**
